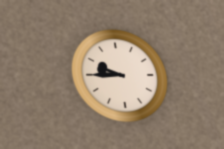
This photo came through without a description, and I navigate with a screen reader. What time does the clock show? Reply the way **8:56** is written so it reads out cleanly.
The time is **9:45**
